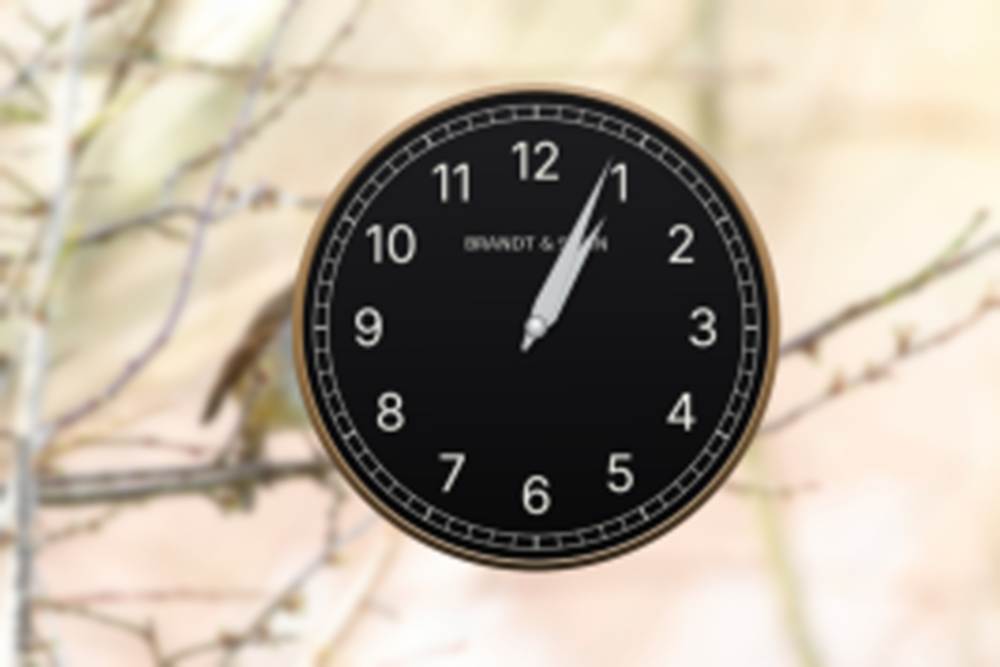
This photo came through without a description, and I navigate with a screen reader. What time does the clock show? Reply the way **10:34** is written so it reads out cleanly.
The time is **1:04**
